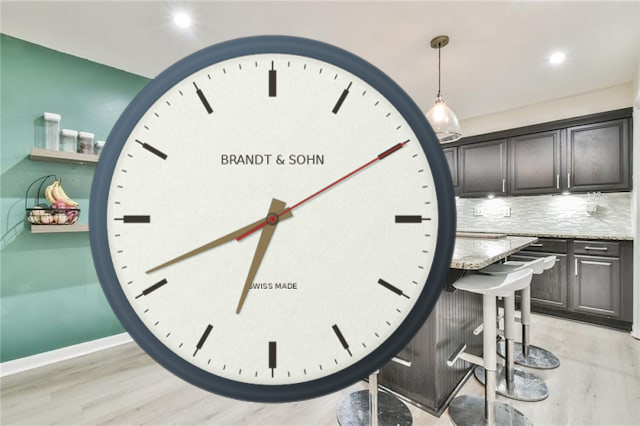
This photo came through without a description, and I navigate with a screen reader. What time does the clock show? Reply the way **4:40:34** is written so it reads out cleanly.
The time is **6:41:10**
